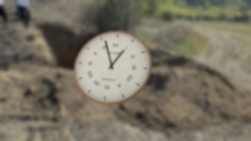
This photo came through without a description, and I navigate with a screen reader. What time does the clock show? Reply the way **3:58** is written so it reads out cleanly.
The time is **12:56**
